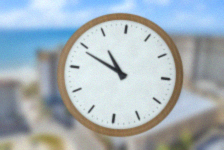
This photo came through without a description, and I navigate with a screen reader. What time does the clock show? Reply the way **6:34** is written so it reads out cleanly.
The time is **10:49**
